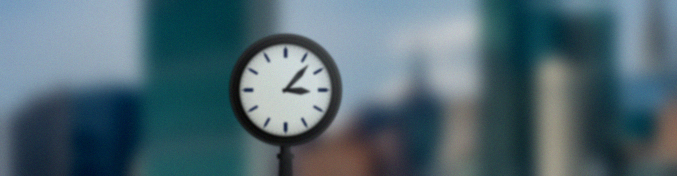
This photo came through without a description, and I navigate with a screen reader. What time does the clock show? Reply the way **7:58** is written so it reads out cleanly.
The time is **3:07**
